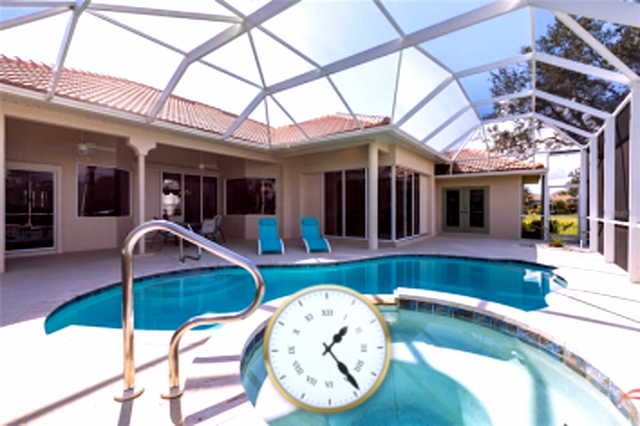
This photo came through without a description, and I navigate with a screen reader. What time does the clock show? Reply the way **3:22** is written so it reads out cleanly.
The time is **1:24**
